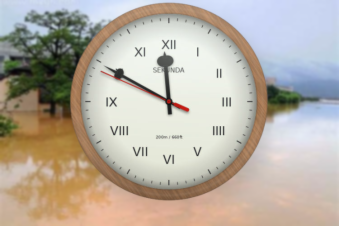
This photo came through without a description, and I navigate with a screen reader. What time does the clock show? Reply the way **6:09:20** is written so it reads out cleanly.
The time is **11:49:49**
